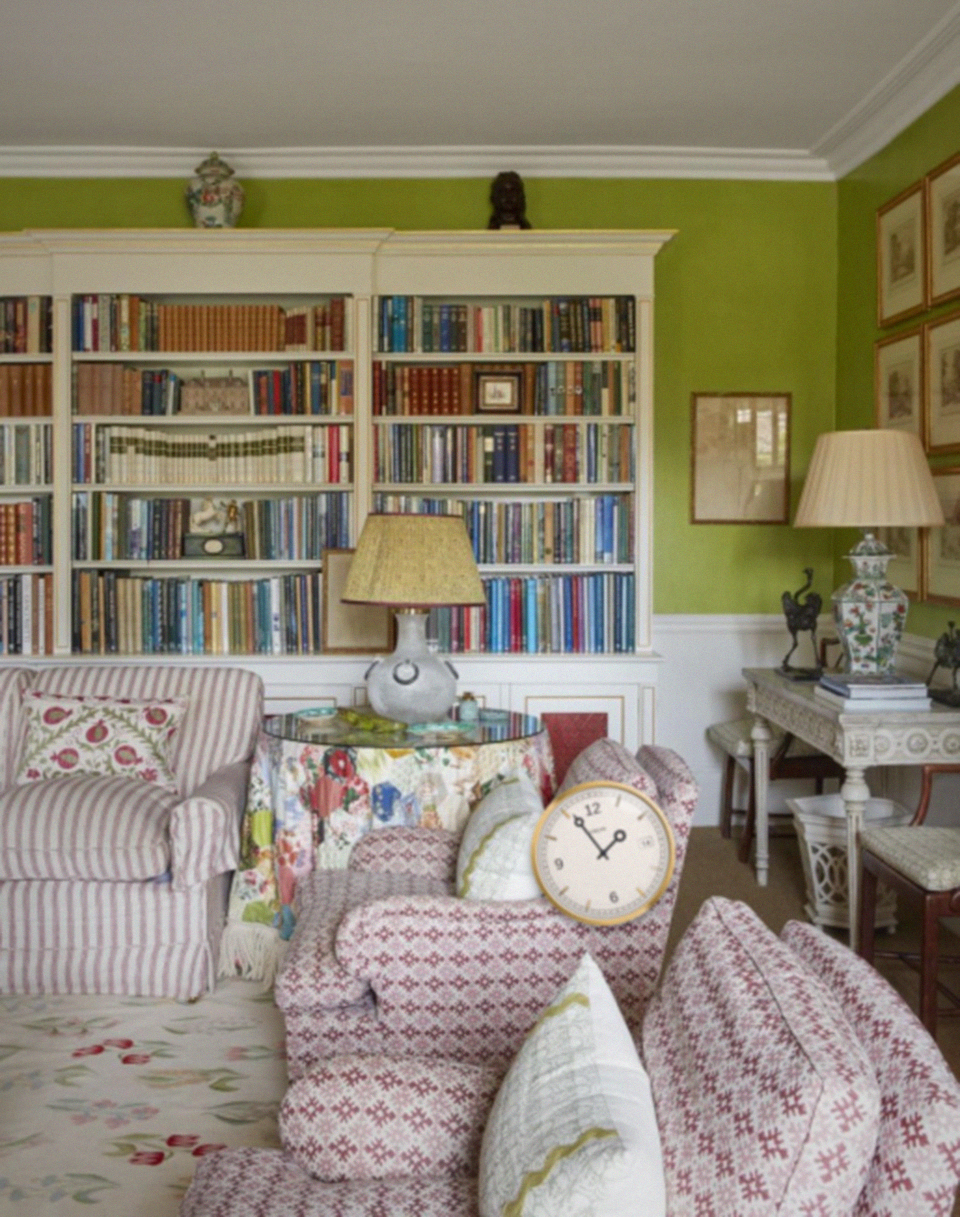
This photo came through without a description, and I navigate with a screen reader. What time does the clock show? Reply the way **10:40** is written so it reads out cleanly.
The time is **1:56**
